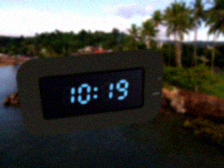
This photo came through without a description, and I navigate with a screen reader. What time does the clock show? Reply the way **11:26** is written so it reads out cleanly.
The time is **10:19**
